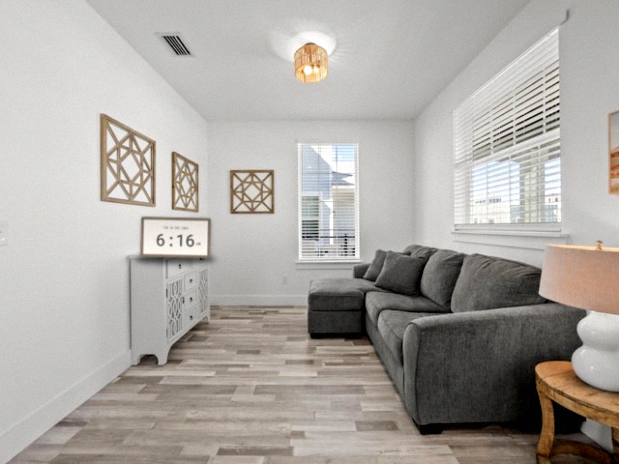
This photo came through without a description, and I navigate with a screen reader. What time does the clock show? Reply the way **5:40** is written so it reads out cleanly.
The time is **6:16**
